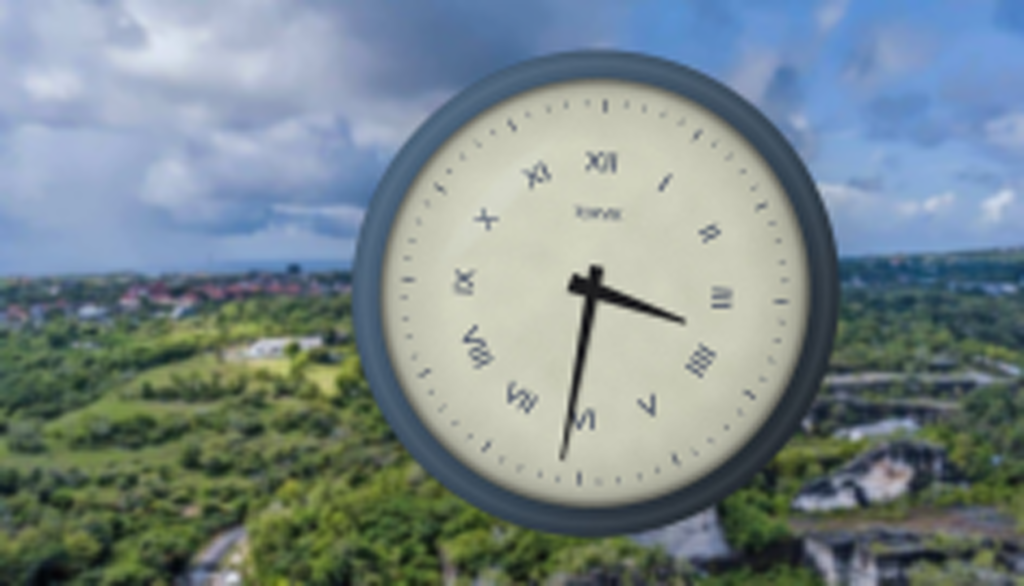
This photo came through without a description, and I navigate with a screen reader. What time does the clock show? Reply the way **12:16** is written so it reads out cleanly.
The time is **3:31**
